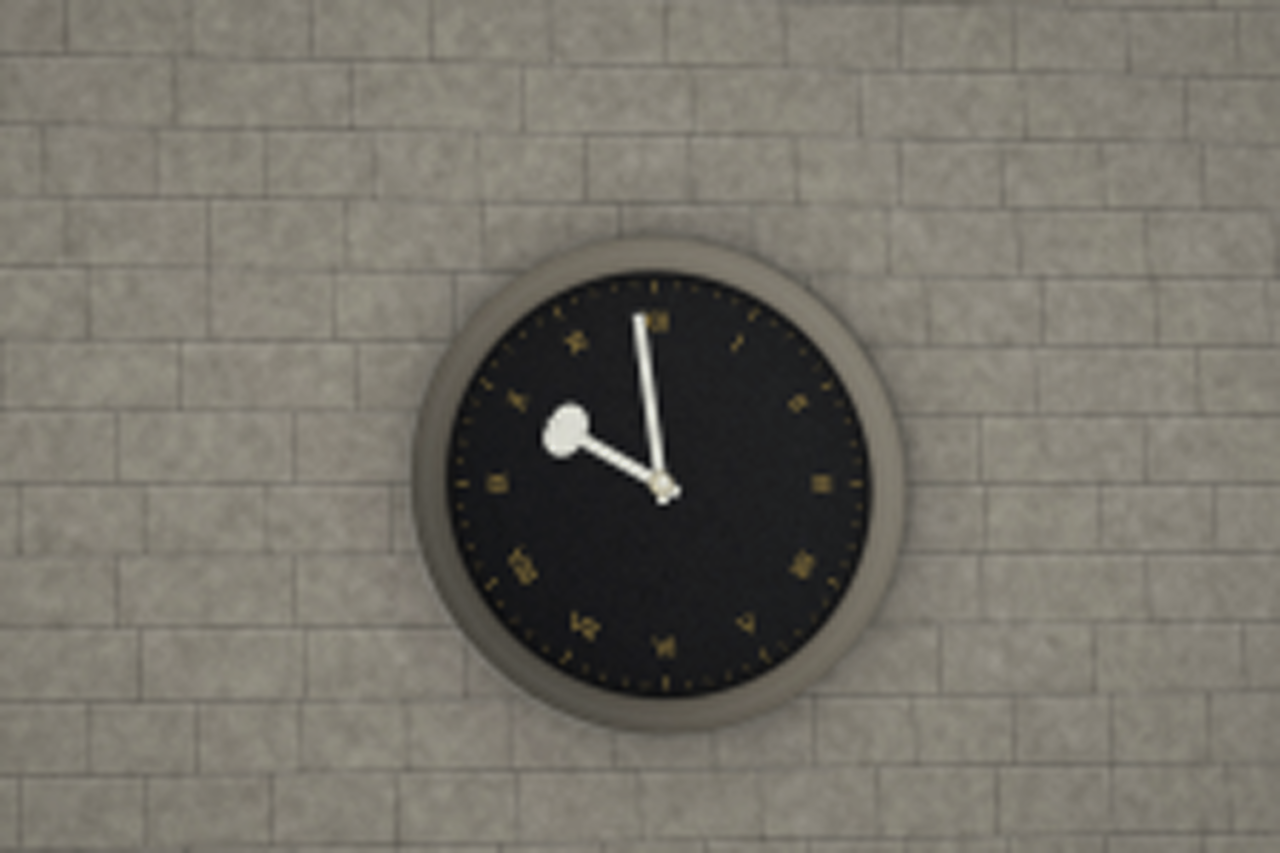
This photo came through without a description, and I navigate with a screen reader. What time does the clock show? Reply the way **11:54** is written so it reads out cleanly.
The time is **9:59**
